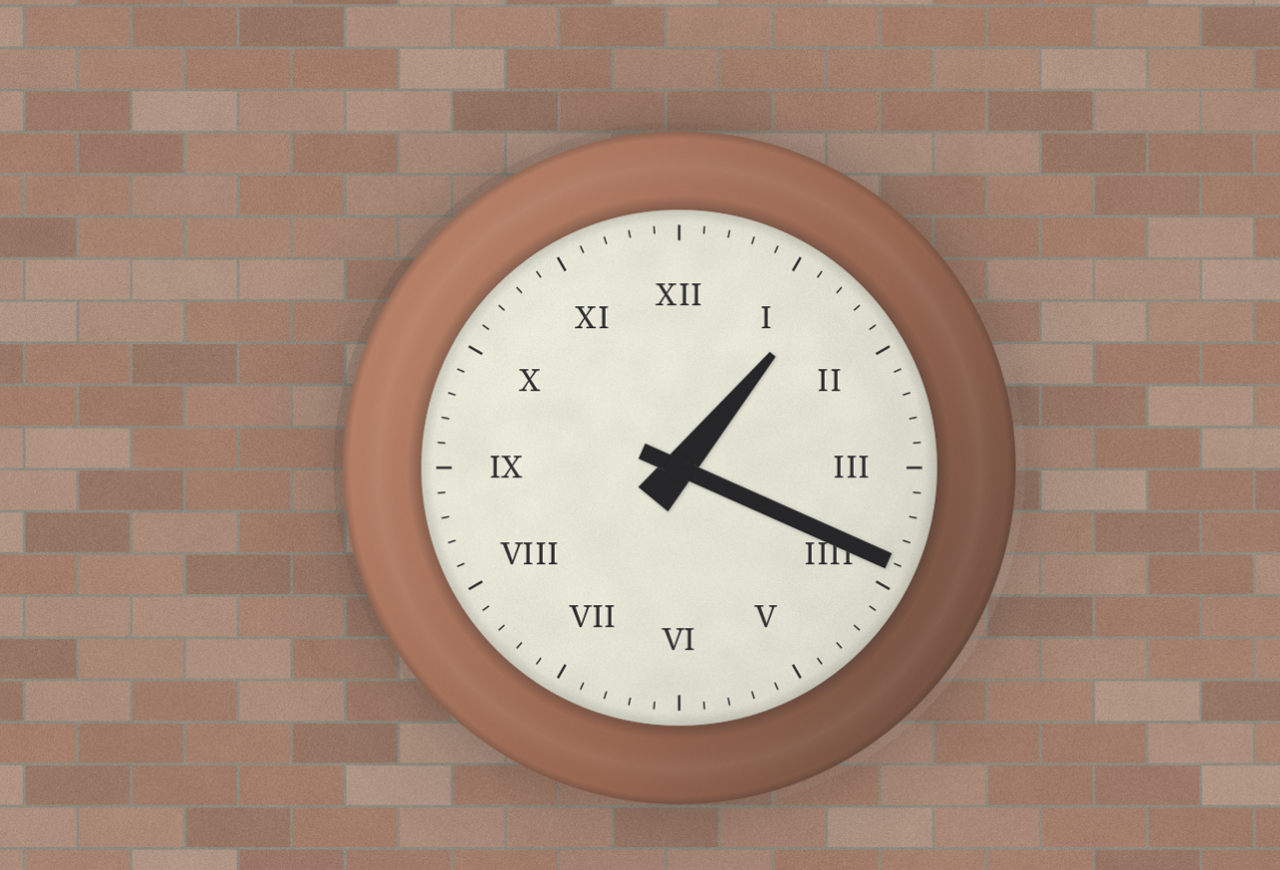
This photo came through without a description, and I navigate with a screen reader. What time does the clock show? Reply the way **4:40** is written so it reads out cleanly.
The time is **1:19**
